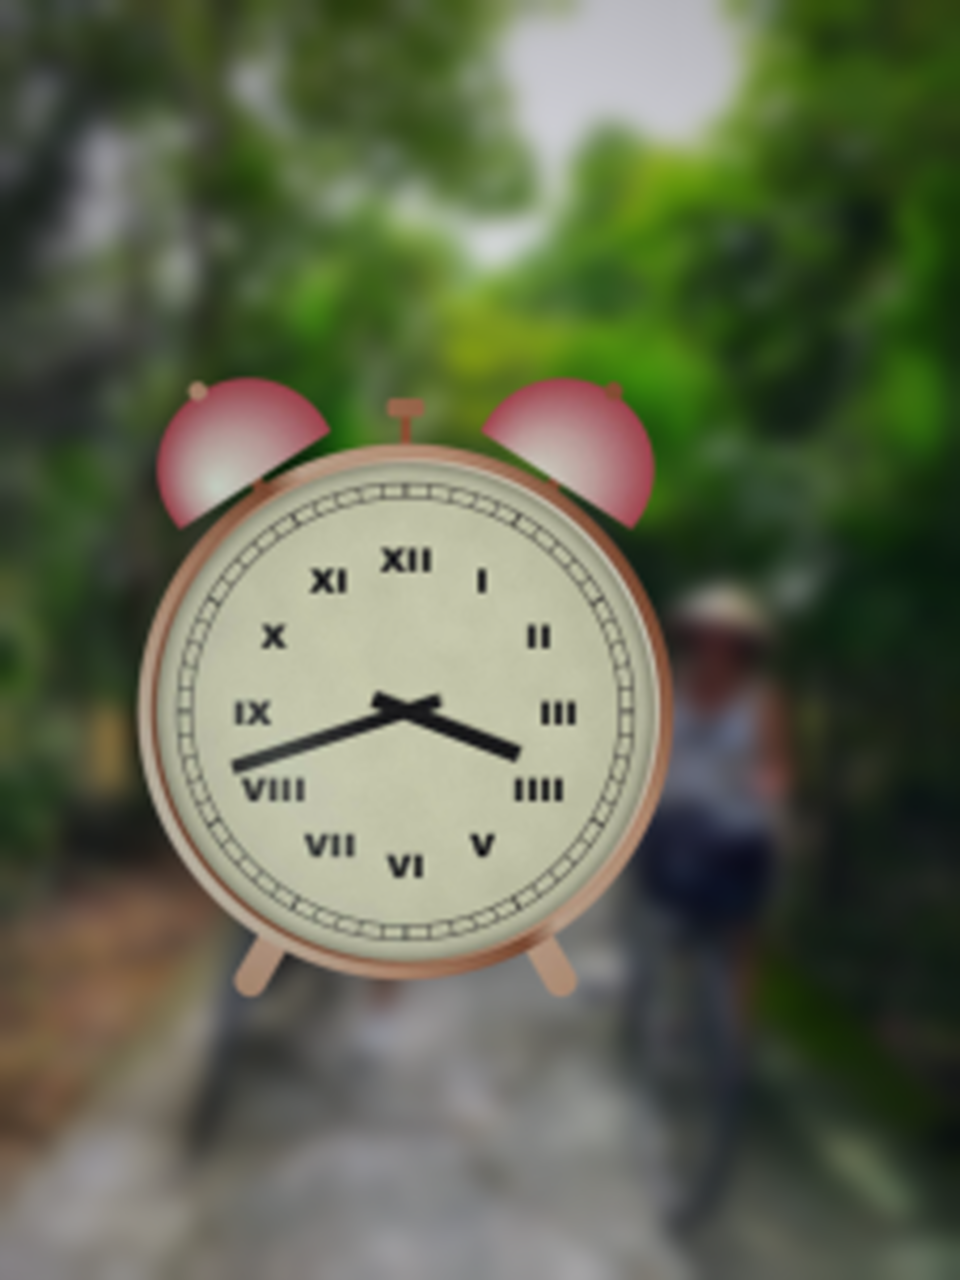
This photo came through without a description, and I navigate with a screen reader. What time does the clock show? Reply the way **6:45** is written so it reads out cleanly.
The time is **3:42**
